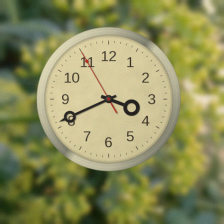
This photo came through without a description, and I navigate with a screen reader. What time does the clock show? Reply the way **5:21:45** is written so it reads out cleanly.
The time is **3:40:55**
